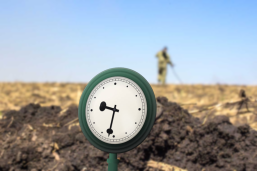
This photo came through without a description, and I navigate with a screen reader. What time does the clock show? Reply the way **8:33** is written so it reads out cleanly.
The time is **9:32**
